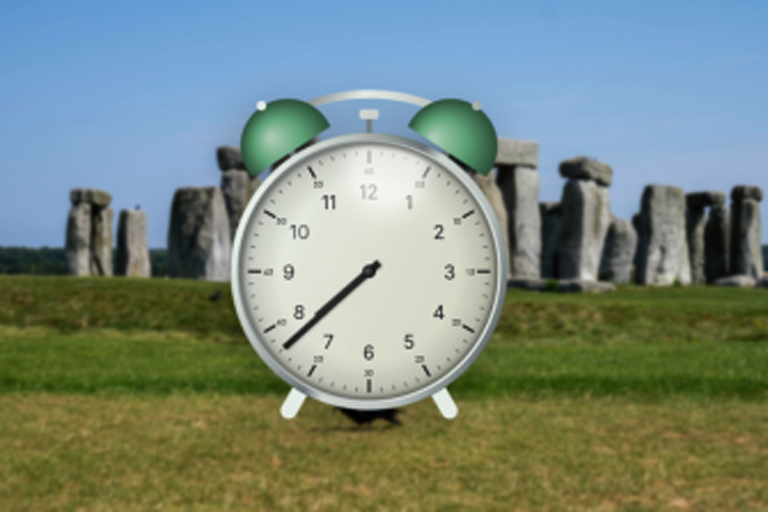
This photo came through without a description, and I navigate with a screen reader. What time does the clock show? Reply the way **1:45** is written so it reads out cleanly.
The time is **7:38**
